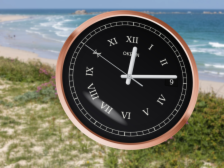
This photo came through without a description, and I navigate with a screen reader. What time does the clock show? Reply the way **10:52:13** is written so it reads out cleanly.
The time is **12:13:50**
